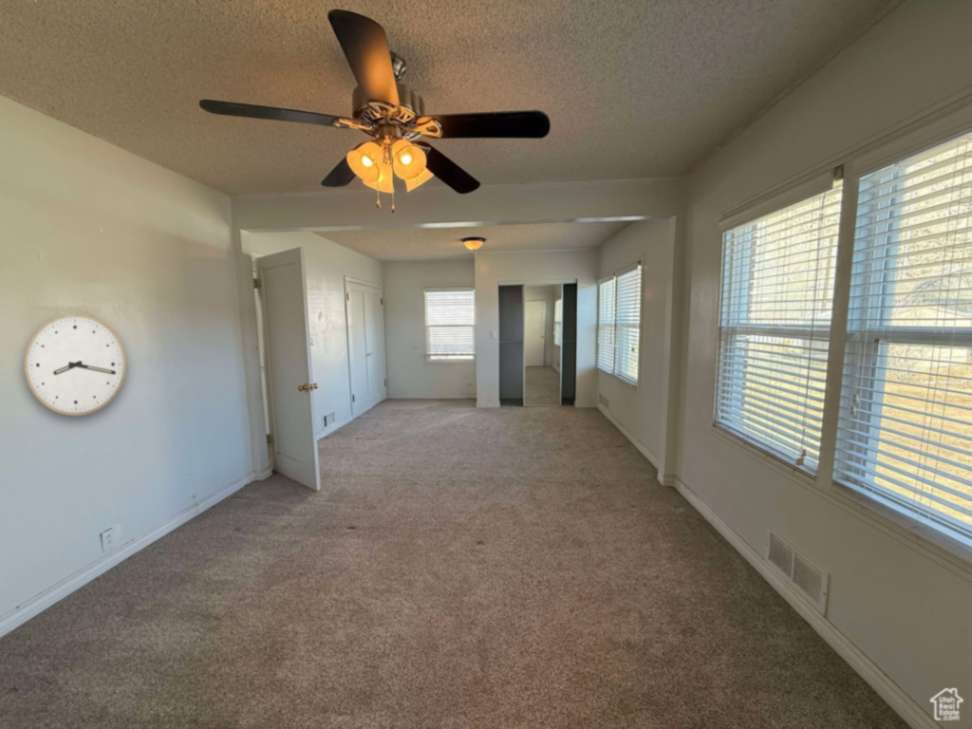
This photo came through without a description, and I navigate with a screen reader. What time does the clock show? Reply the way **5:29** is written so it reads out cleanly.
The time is **8:17**
